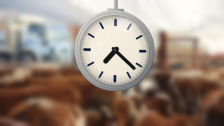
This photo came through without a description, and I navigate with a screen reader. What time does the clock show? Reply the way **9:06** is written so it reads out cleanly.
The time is **7:22**
